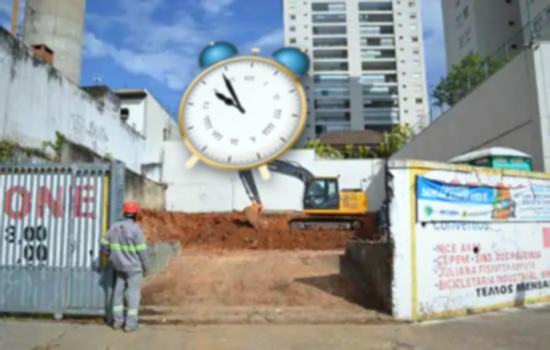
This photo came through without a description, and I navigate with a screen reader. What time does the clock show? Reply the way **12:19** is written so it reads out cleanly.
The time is **9:54**
